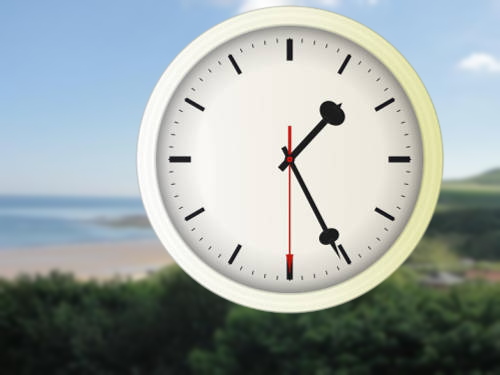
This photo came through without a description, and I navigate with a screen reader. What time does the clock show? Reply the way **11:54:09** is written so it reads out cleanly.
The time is **1:25:30**
